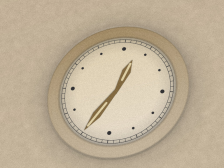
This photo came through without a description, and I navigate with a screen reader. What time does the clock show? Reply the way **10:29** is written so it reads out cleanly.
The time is **12:35**
